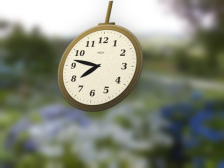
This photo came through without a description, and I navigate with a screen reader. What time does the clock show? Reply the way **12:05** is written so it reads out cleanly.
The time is **7:47**
